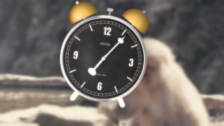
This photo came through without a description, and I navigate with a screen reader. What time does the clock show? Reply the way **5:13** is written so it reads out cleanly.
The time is **7:06**
